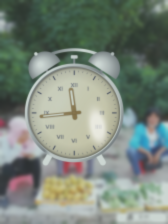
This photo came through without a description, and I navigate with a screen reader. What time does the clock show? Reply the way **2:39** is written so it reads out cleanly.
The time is **11:44**
